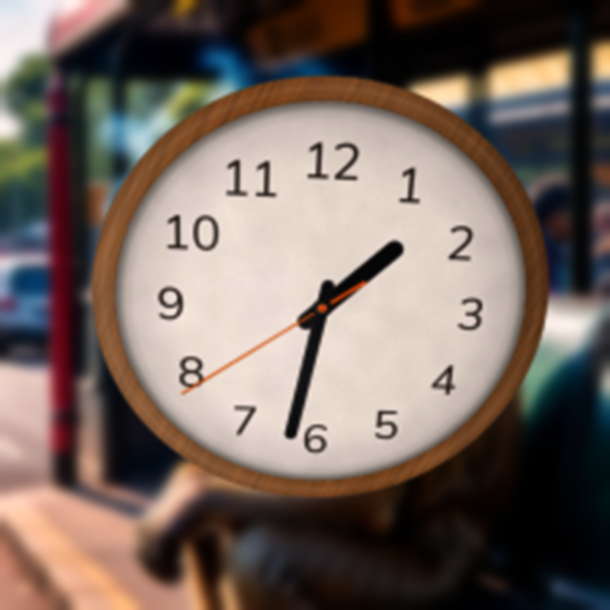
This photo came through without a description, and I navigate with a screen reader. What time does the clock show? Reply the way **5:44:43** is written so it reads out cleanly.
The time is **1:31:39**
